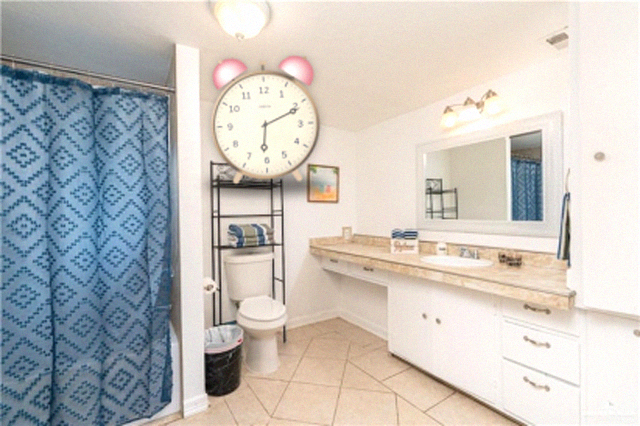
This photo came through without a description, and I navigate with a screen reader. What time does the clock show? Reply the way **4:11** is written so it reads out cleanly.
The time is **6:11**
